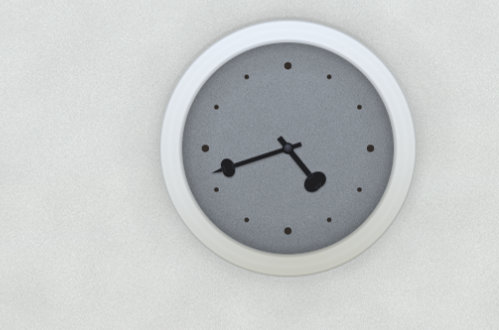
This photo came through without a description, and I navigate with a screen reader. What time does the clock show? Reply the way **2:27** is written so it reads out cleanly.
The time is **4:42**
